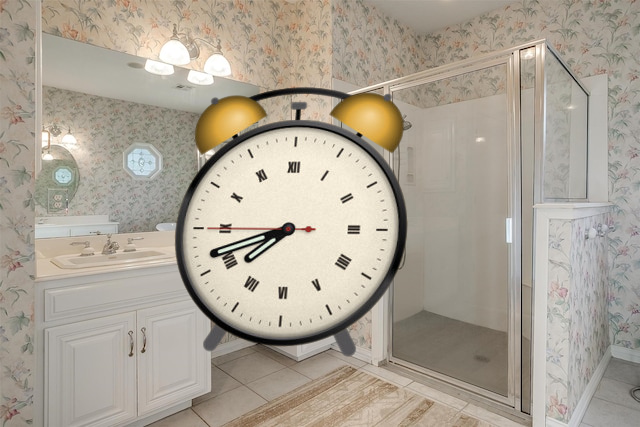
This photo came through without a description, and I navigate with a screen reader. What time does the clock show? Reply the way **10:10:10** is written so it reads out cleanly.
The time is **7:41:45**
